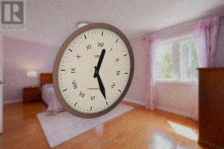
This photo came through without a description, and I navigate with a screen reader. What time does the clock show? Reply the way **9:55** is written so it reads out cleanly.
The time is **12:25**
